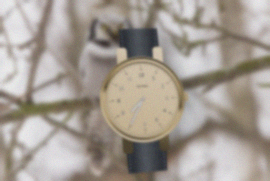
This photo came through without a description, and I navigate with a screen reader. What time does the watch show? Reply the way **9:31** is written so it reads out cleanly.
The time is **7:35**
